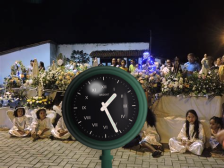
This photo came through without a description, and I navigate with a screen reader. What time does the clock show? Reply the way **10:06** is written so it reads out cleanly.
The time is **1:26**
